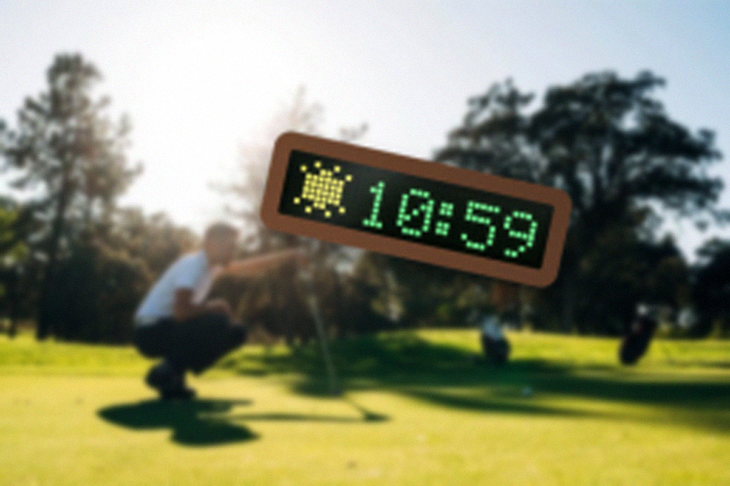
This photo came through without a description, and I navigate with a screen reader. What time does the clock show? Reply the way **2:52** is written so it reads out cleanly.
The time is **10:59**
